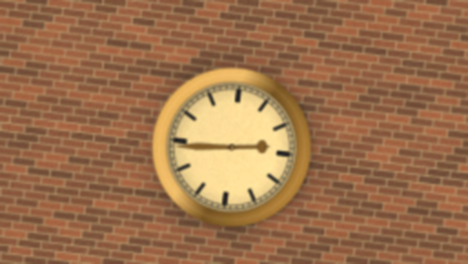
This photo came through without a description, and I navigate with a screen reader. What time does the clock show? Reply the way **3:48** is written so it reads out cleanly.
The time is **2:44**
